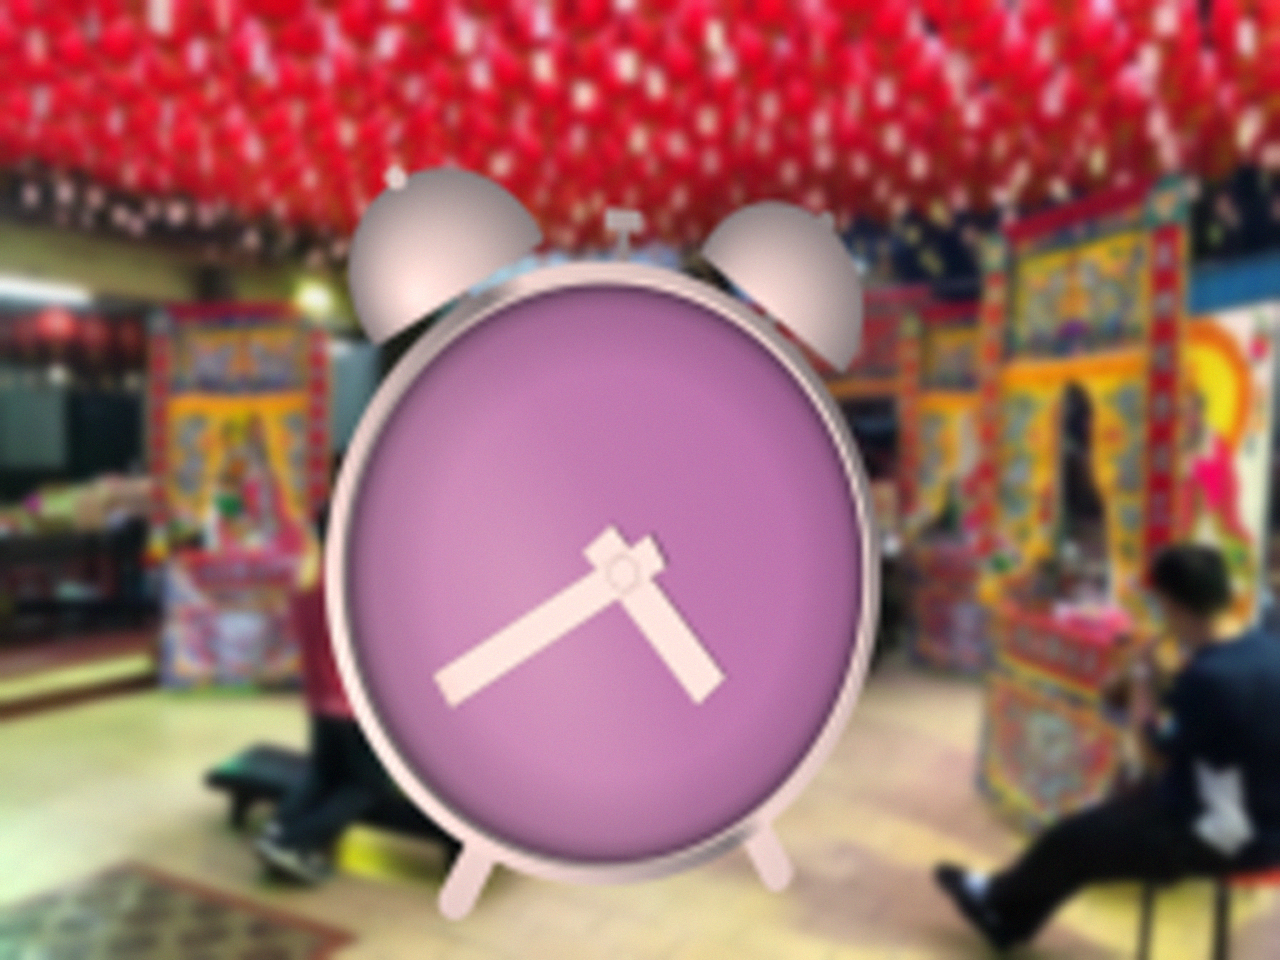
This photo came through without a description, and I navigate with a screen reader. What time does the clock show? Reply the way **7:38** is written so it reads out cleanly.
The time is **4:40**
